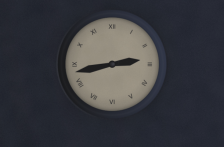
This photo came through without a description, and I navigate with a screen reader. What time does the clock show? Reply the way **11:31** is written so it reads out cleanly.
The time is **2:43**
